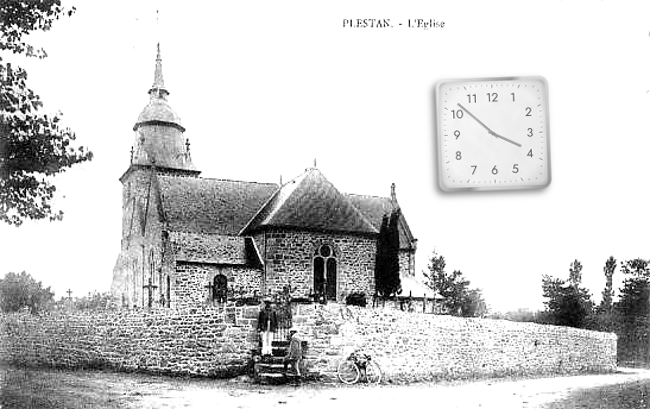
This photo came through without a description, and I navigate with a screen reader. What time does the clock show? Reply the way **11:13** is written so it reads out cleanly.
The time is **3:52**
